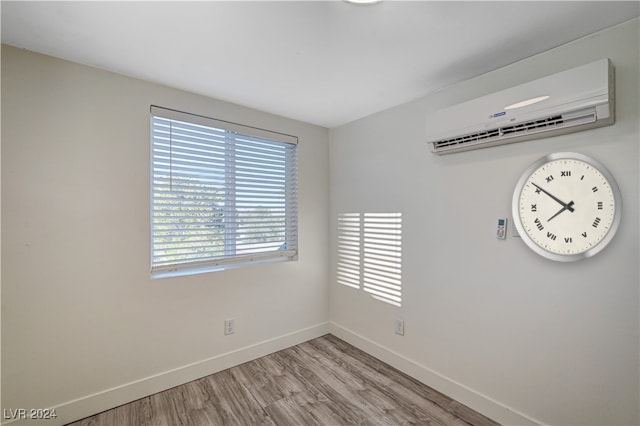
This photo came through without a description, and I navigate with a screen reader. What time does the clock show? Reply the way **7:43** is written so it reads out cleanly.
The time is **7:51**
